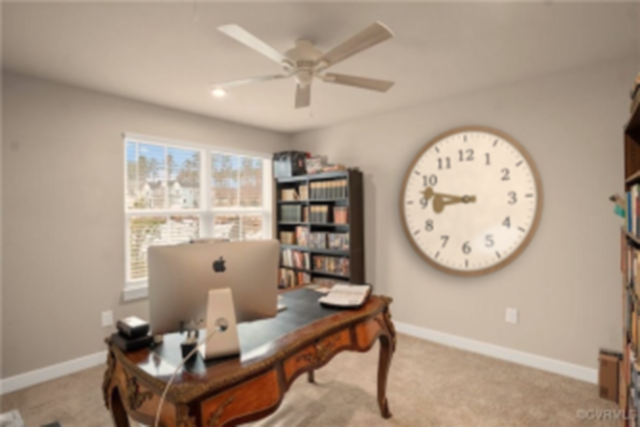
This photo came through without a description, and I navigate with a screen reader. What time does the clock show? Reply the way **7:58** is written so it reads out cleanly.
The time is **8:47**
